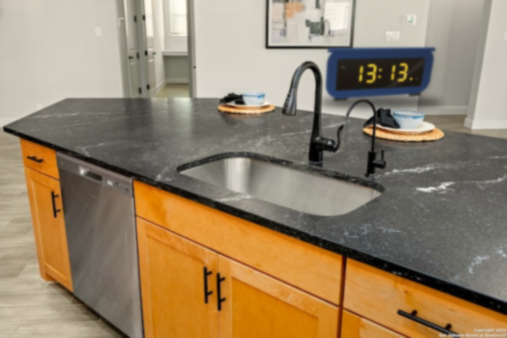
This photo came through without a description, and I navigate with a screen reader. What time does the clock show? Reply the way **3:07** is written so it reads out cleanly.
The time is **13:13**
